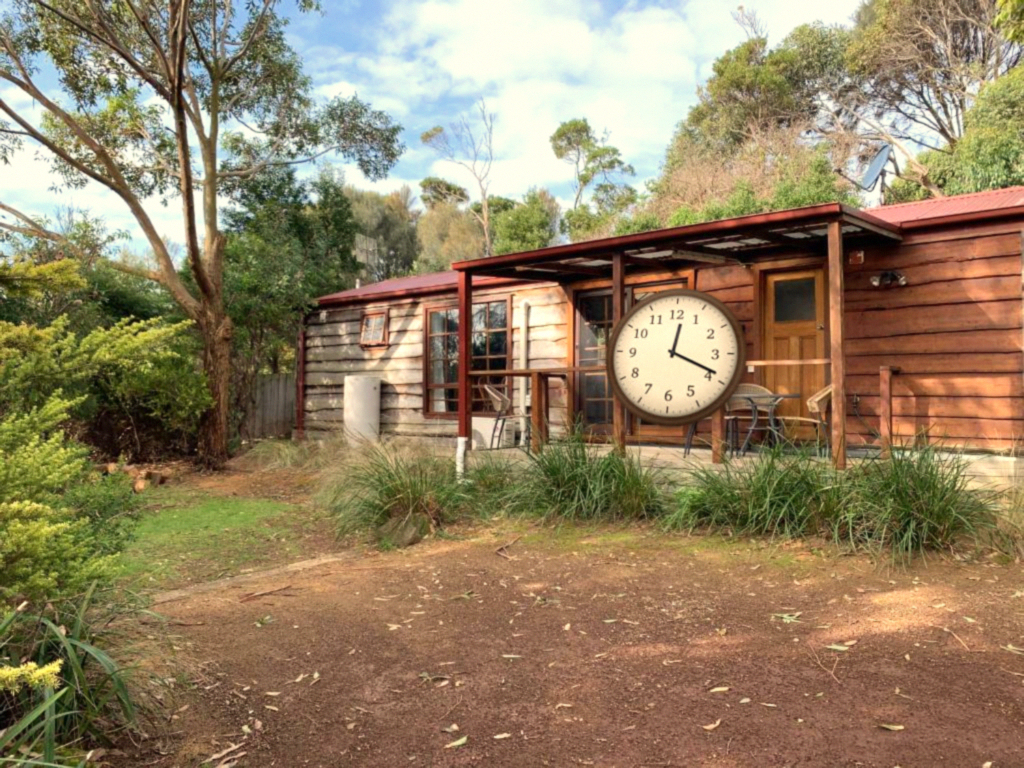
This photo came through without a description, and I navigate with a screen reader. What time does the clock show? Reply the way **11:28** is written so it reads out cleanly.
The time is **12:19**
